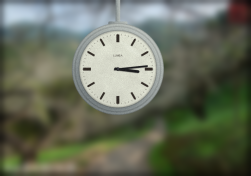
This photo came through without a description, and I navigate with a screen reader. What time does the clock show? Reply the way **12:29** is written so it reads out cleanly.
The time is **3:14**
